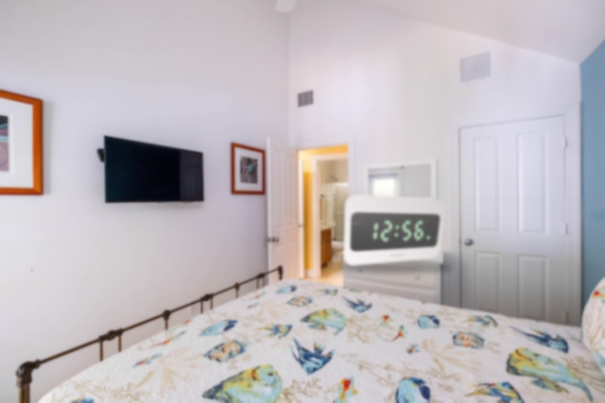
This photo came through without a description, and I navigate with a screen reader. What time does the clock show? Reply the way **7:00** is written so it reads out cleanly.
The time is **12:56**
